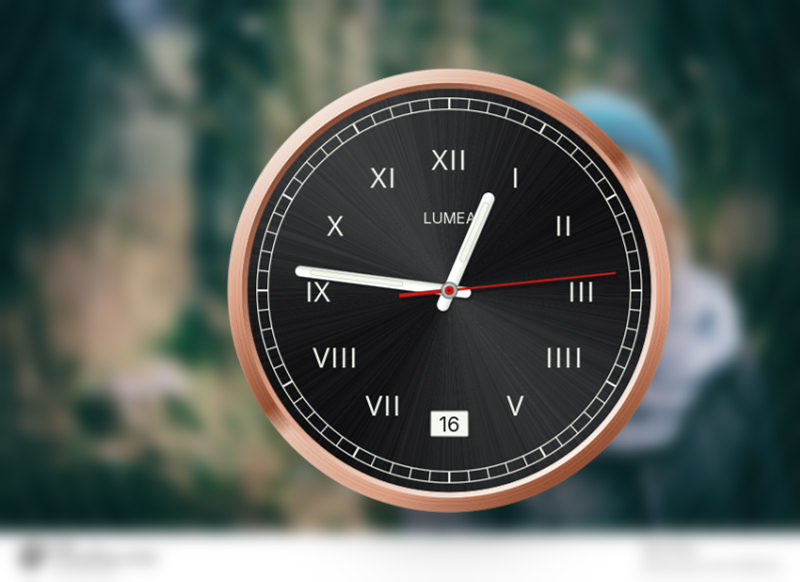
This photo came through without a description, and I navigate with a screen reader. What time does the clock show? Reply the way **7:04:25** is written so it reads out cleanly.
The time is **12:46:14**
